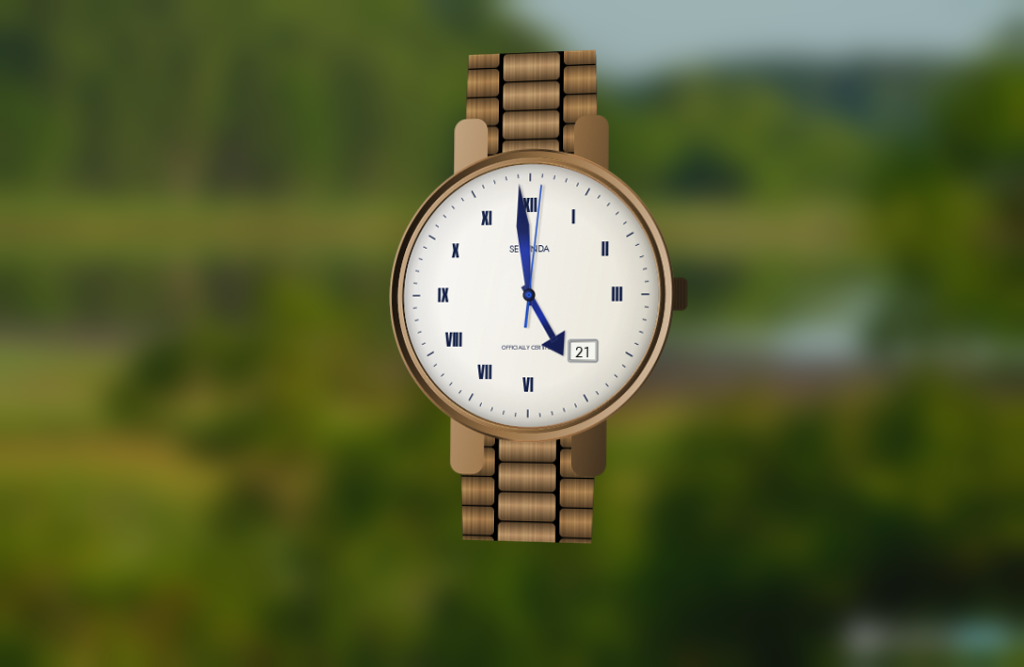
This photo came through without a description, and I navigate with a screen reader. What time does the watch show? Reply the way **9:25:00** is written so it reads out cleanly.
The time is **4:59:01**
